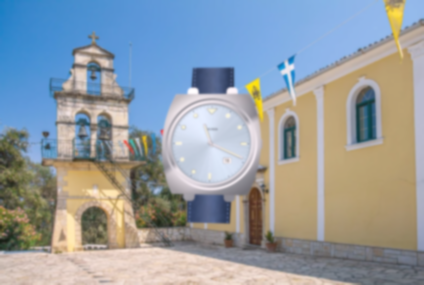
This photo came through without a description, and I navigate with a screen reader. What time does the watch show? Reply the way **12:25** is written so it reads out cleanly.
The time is **11:19**
